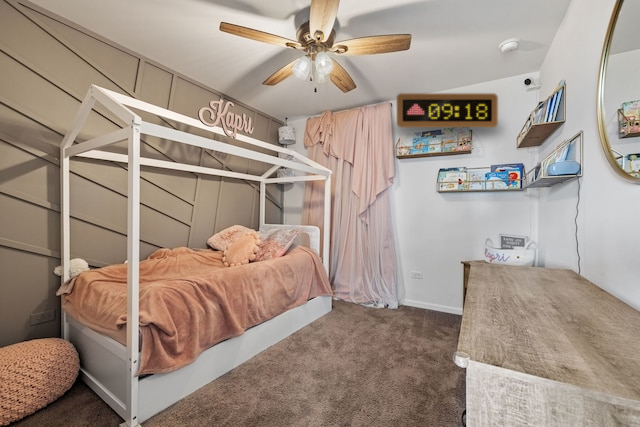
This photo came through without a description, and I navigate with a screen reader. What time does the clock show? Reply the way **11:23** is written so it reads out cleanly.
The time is **9:18**
